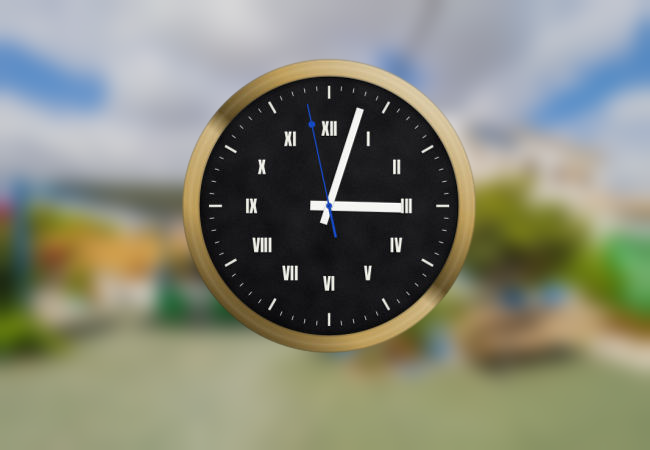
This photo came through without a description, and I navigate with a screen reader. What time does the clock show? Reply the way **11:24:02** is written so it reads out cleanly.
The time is **3:02:58**
